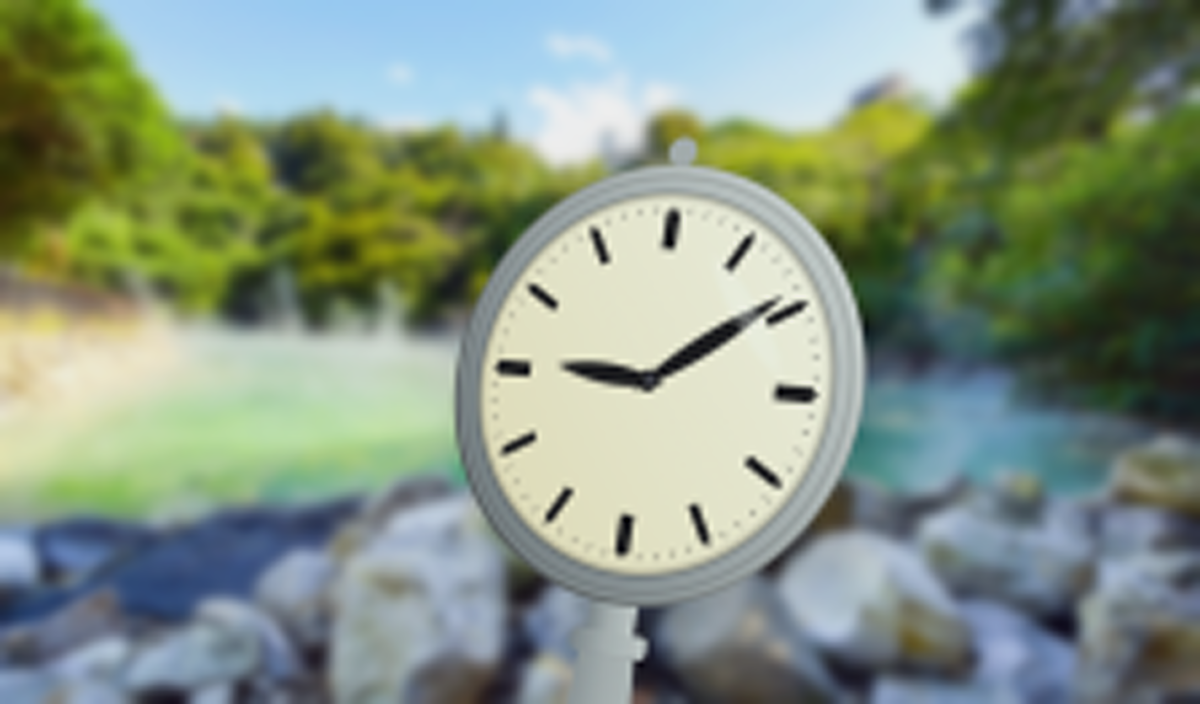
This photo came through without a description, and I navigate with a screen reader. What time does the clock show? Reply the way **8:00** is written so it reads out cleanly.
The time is **9:09**
